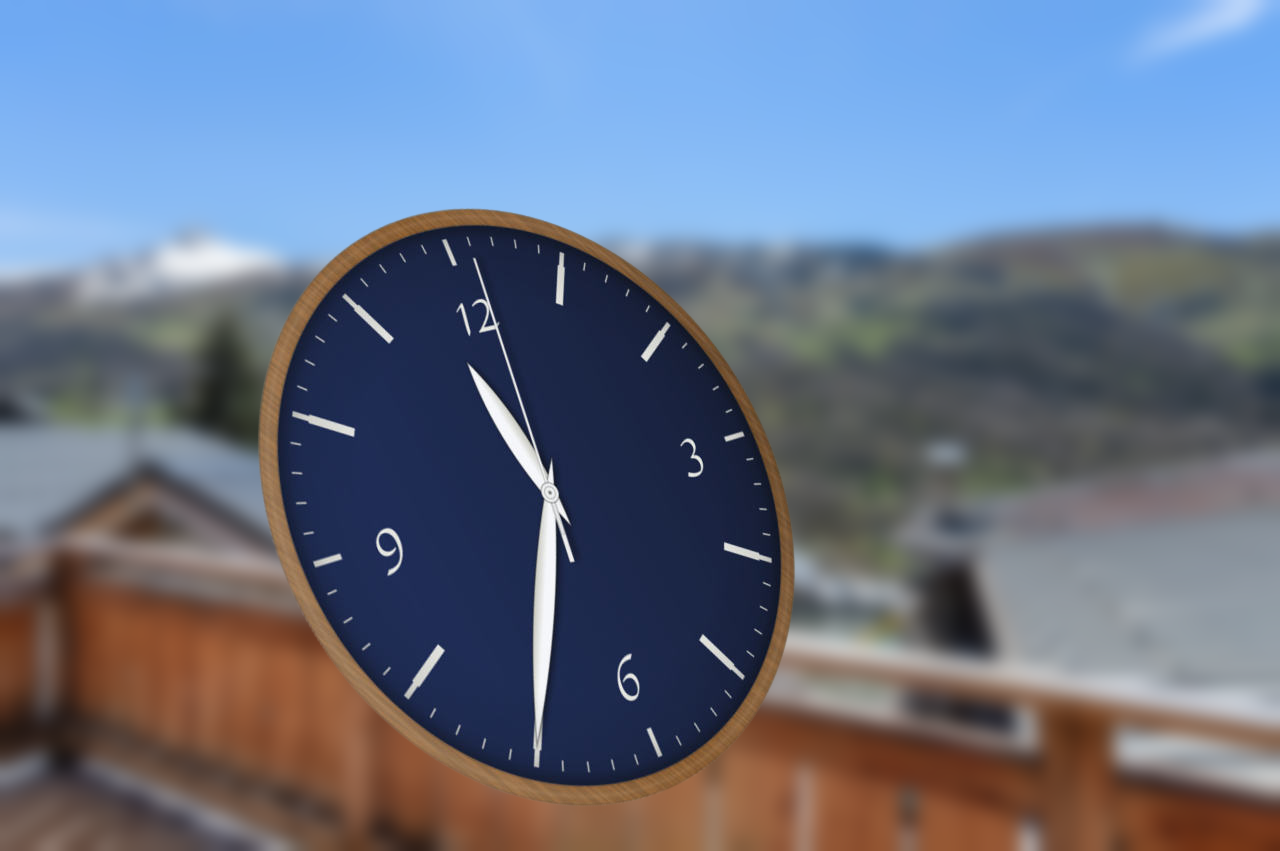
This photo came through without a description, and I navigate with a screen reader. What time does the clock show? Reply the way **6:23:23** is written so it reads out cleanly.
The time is **11:35:01**
